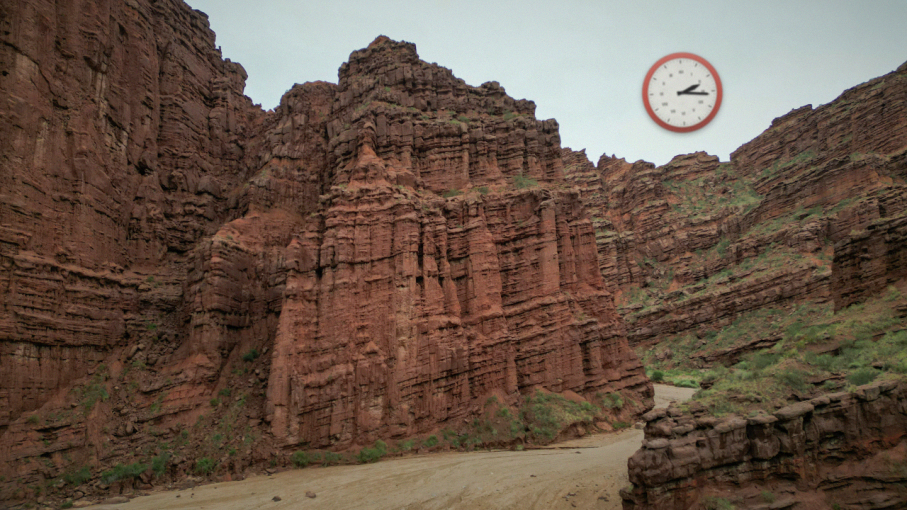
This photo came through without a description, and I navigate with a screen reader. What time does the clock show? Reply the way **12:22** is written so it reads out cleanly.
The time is **2:16**
